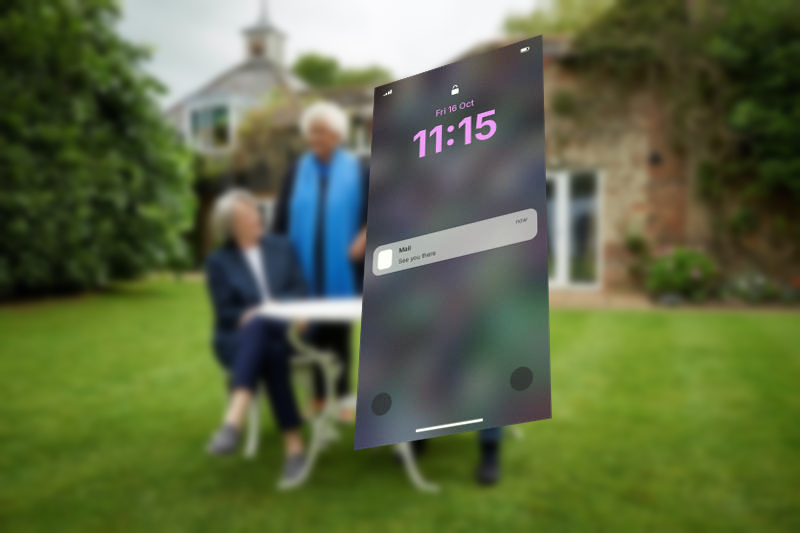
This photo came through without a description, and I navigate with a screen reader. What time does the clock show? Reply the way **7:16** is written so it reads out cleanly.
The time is **11:15**
